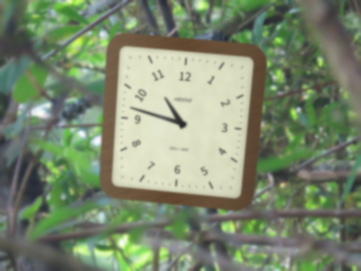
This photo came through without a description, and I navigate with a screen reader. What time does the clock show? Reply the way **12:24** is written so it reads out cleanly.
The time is **10:47**
